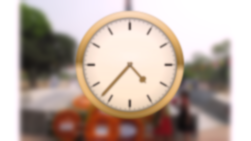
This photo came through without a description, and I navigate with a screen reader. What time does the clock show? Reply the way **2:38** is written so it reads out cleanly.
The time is **4:37**
